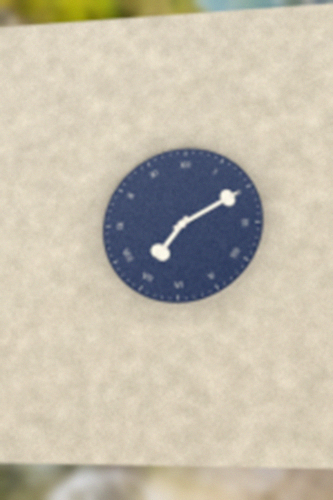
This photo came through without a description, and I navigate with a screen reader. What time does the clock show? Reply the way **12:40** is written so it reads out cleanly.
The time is **7:10**
